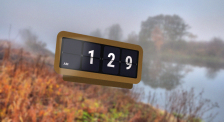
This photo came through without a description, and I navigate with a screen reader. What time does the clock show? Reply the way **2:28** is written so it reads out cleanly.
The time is **1:29**
